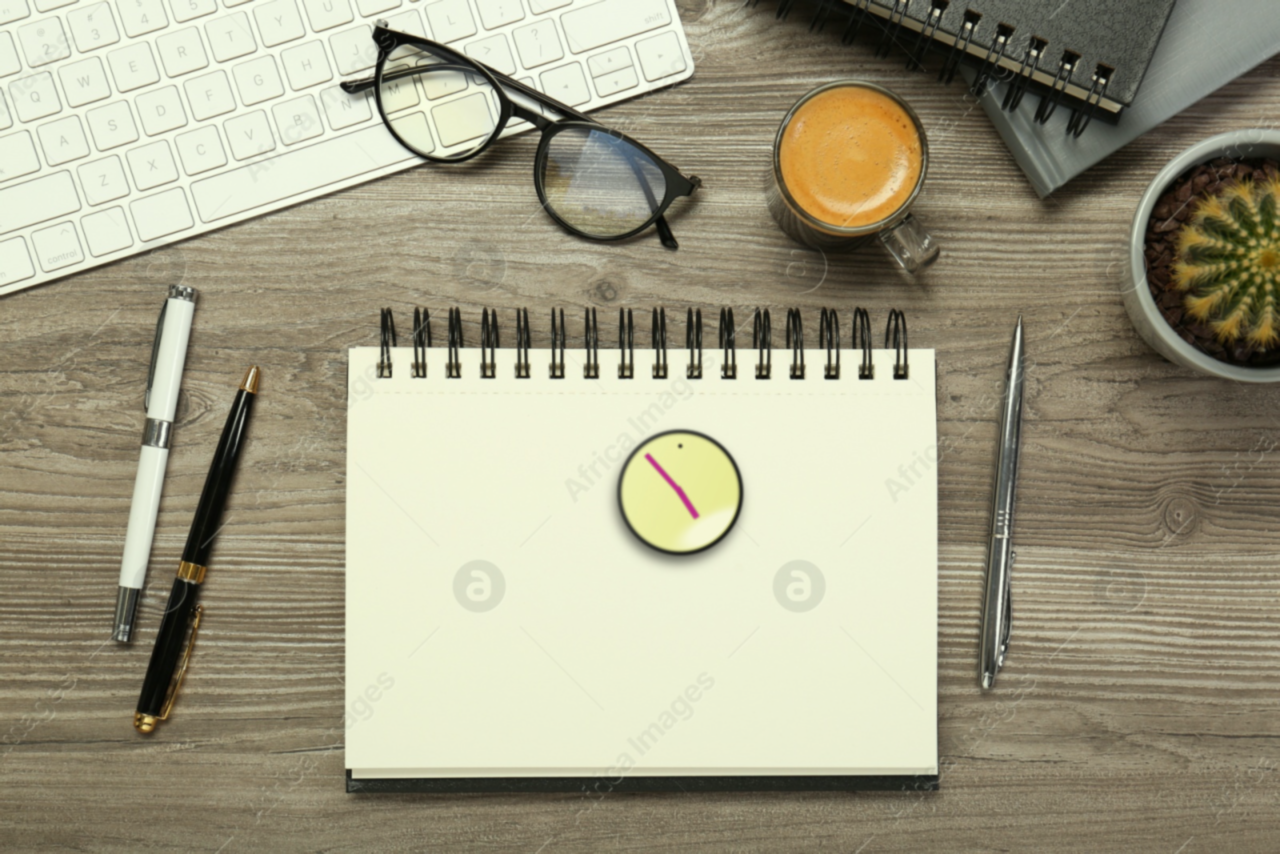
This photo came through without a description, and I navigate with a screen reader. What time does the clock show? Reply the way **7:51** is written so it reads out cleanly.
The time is **4:53**
